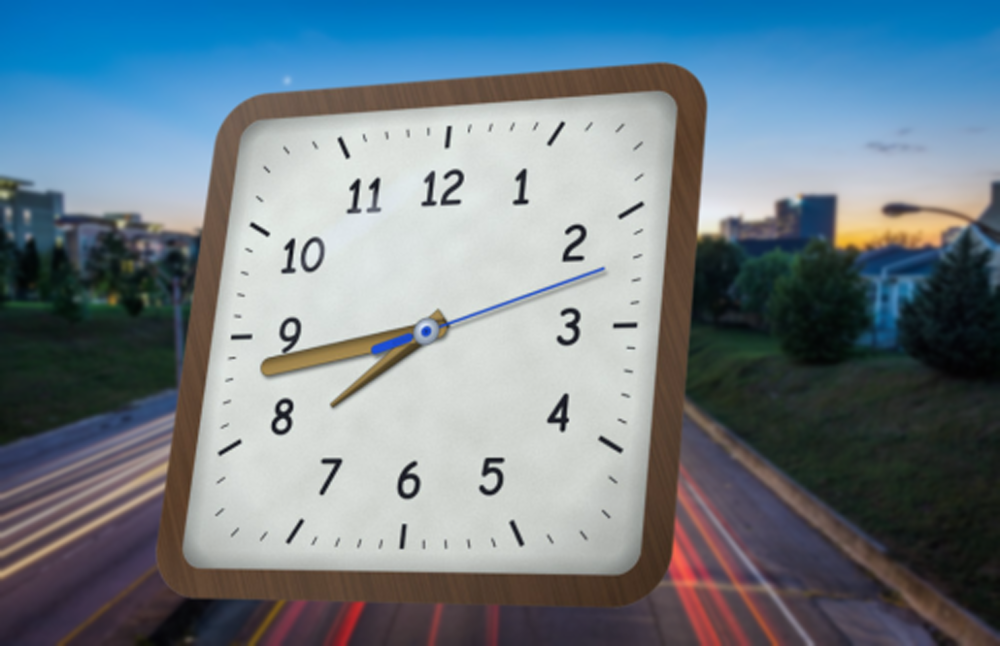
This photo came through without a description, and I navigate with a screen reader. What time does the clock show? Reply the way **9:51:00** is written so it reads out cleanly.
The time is **7:43:12**
